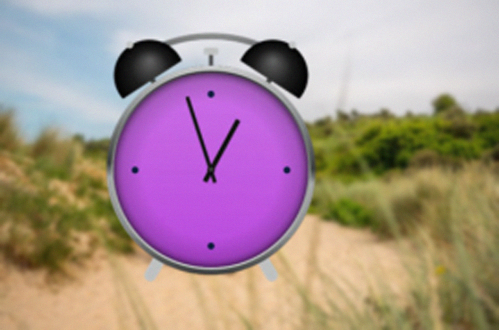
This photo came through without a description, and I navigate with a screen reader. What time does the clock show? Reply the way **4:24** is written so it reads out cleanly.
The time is **12:57**
